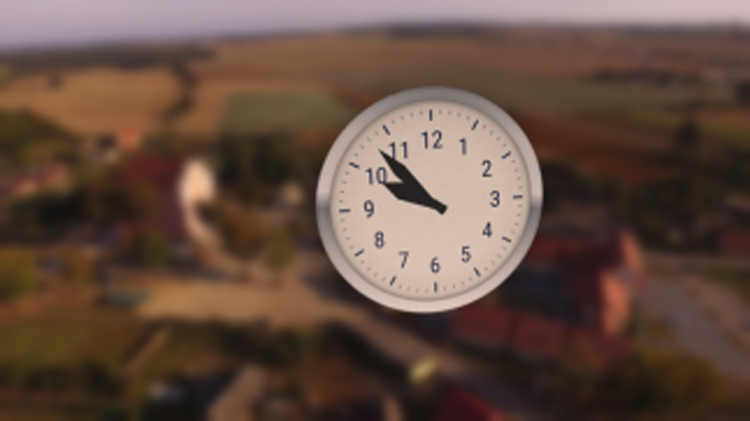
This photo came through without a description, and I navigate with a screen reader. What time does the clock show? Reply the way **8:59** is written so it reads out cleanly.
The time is **9:53**
